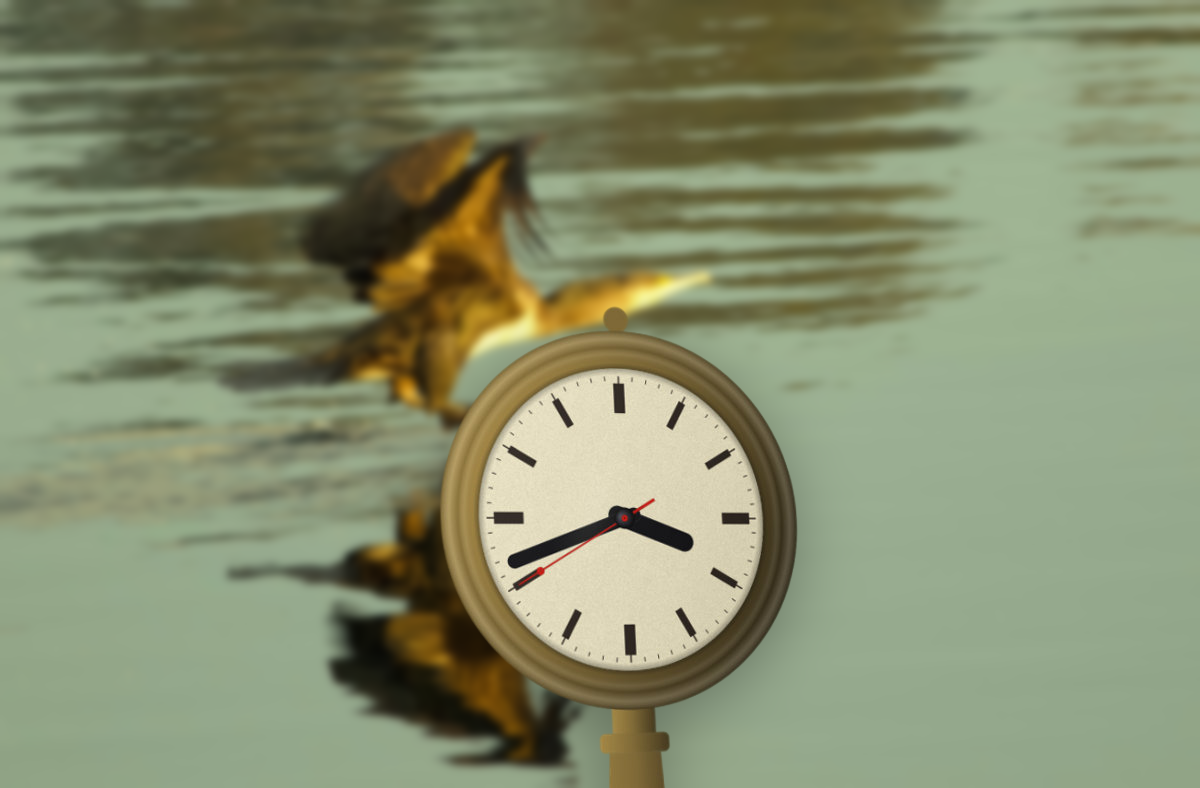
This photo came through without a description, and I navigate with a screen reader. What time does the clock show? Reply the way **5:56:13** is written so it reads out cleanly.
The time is **3:41:40**
